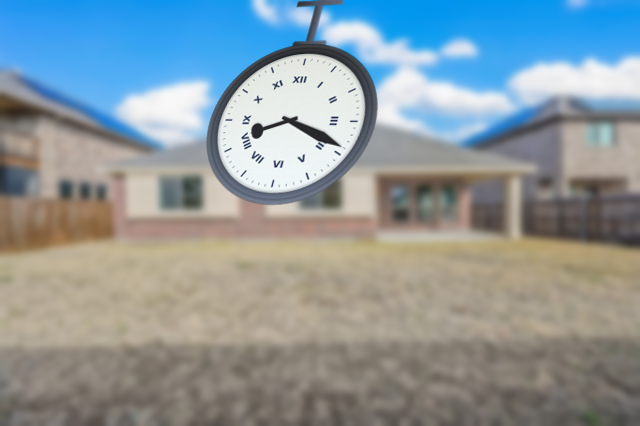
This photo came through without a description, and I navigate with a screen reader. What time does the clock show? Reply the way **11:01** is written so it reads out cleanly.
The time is **8:19**
